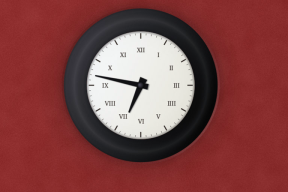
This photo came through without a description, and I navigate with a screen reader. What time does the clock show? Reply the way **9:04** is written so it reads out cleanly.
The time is **6:47**
